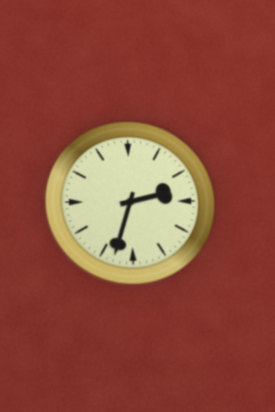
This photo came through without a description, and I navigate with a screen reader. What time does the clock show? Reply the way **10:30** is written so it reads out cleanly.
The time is **2:33**
